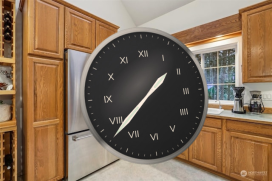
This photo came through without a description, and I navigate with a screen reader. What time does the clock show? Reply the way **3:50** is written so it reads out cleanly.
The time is **1:38**
